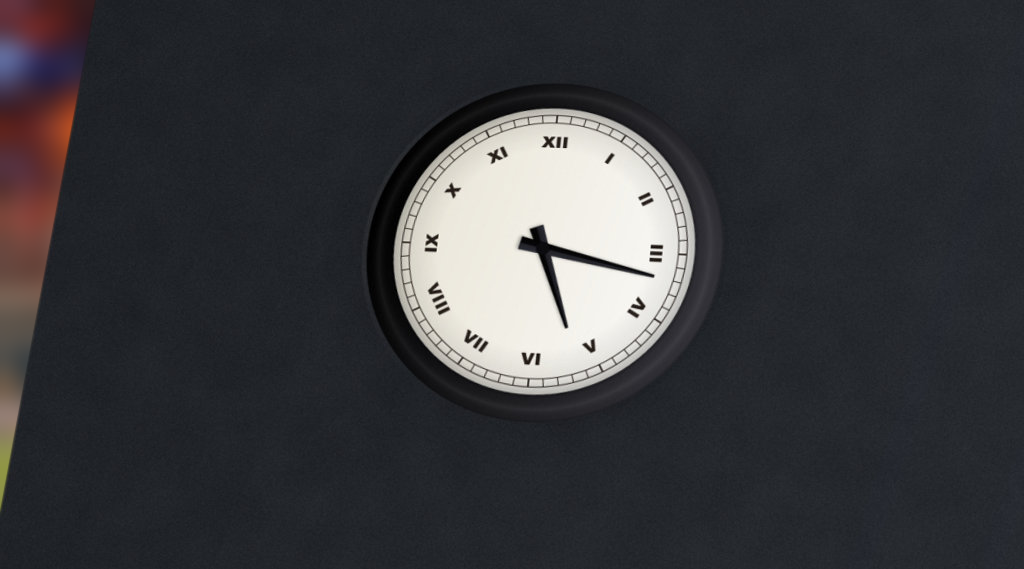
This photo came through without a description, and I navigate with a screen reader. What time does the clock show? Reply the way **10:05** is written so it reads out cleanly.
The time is **5:17**
